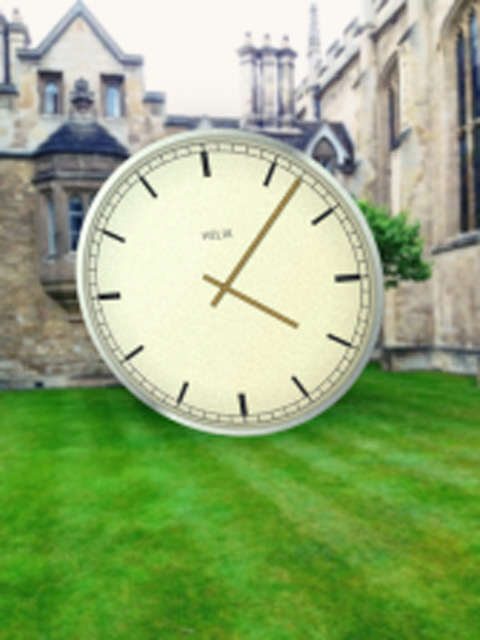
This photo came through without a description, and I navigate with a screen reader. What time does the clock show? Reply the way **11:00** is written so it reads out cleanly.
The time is **4:07**
